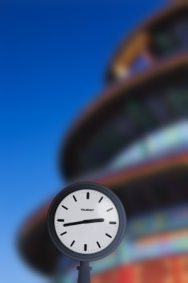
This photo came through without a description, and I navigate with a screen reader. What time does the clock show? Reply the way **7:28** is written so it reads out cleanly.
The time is **2:43**
